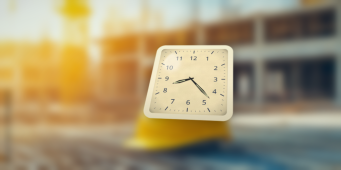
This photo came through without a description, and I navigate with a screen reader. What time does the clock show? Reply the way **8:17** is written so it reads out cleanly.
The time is **8:23**
